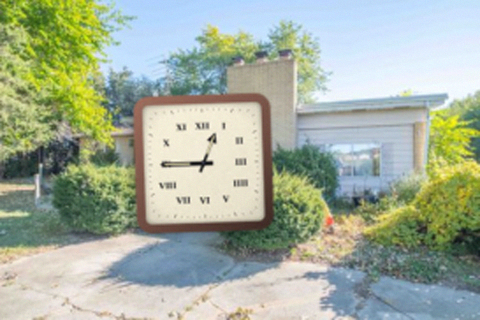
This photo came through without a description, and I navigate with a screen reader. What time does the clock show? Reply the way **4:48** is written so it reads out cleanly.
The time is **12:45**
